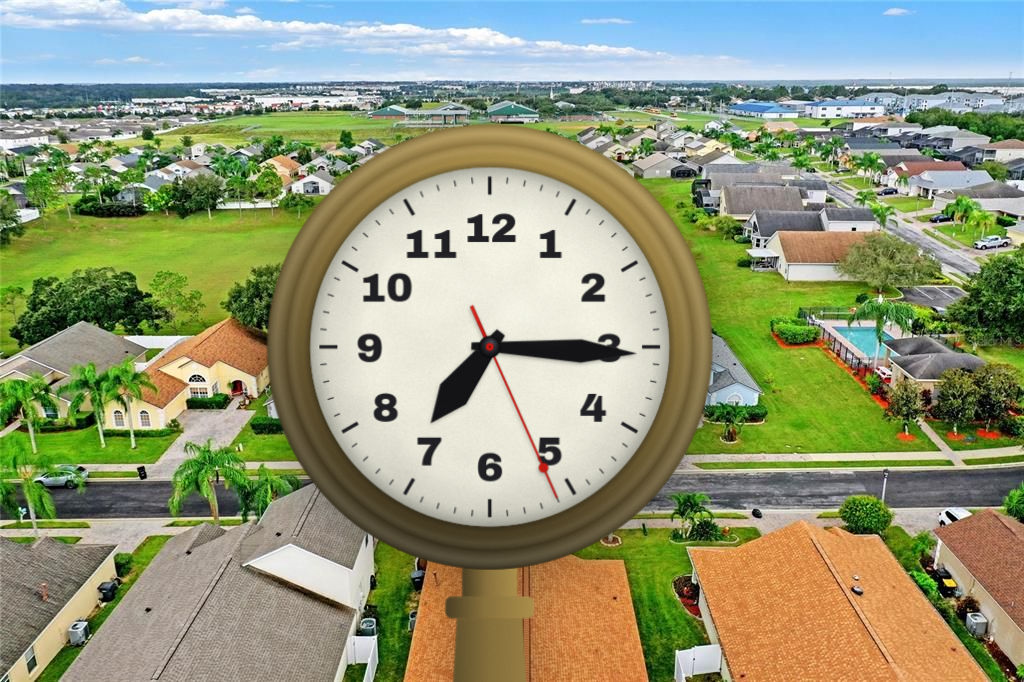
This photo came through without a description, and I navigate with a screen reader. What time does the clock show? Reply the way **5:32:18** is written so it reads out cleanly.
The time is **7:15:26**
